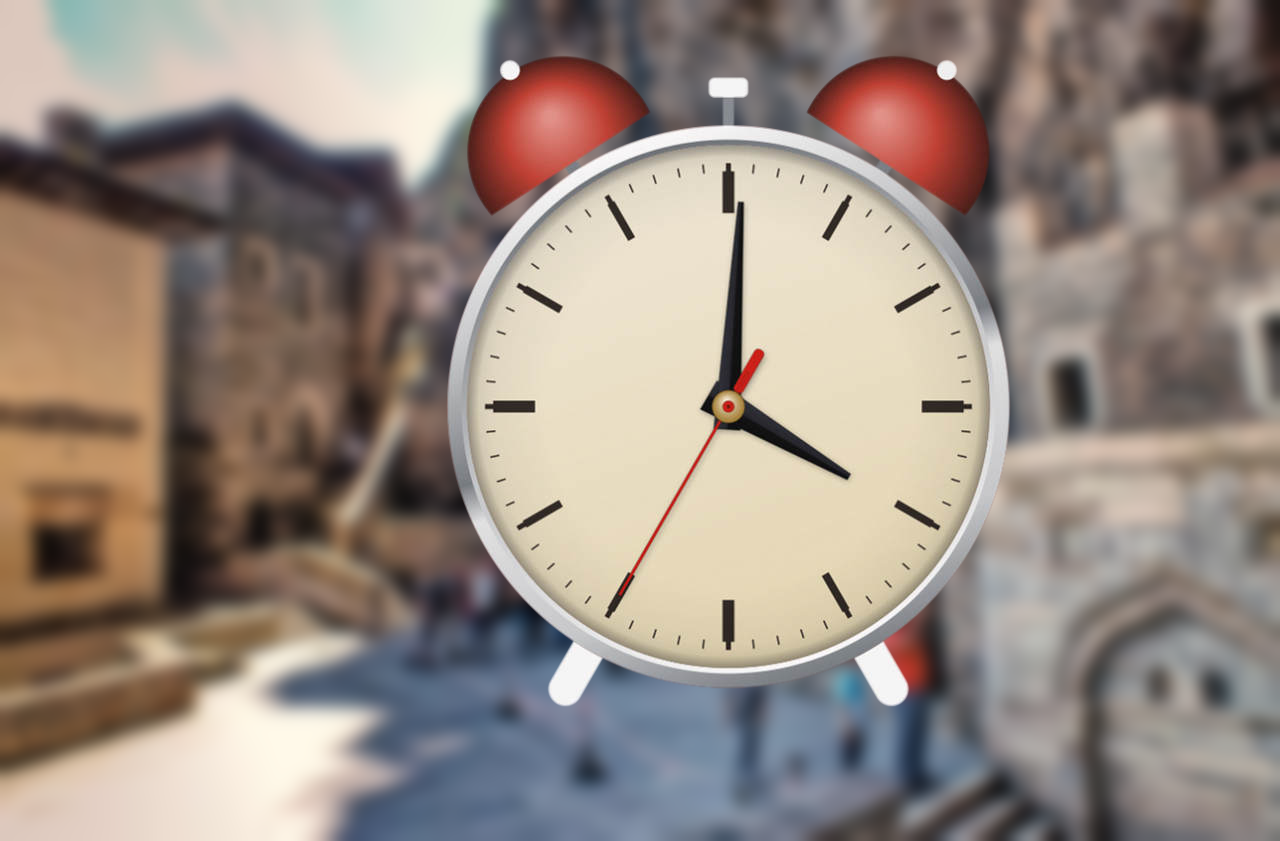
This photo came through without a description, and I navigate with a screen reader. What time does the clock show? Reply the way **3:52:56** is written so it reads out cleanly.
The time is **4:00:35**
